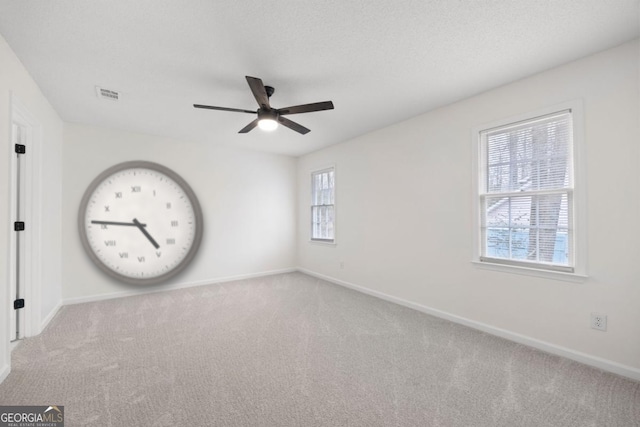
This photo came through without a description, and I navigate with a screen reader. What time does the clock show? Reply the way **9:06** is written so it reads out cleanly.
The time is **4:46**
